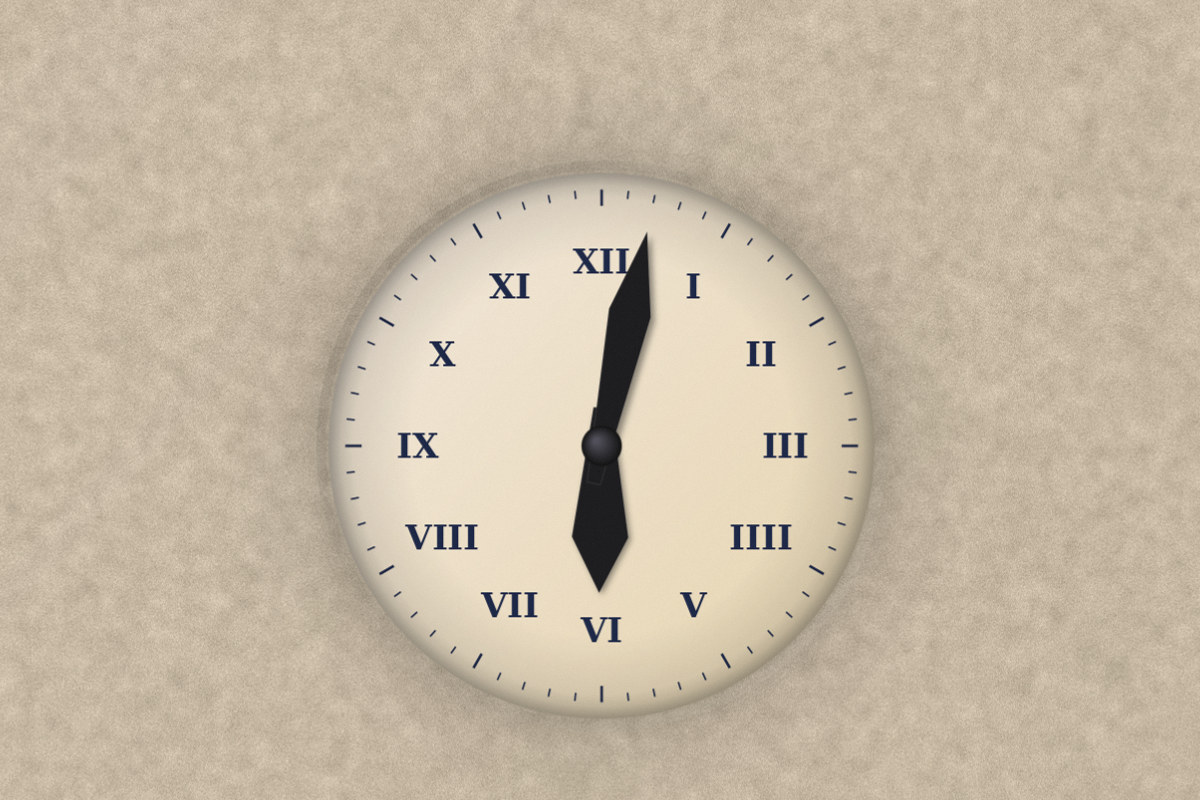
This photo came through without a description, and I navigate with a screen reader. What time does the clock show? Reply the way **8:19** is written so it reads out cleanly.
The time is **6:02**
